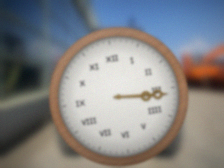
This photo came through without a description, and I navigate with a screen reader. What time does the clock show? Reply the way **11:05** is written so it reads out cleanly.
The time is **3:16**
